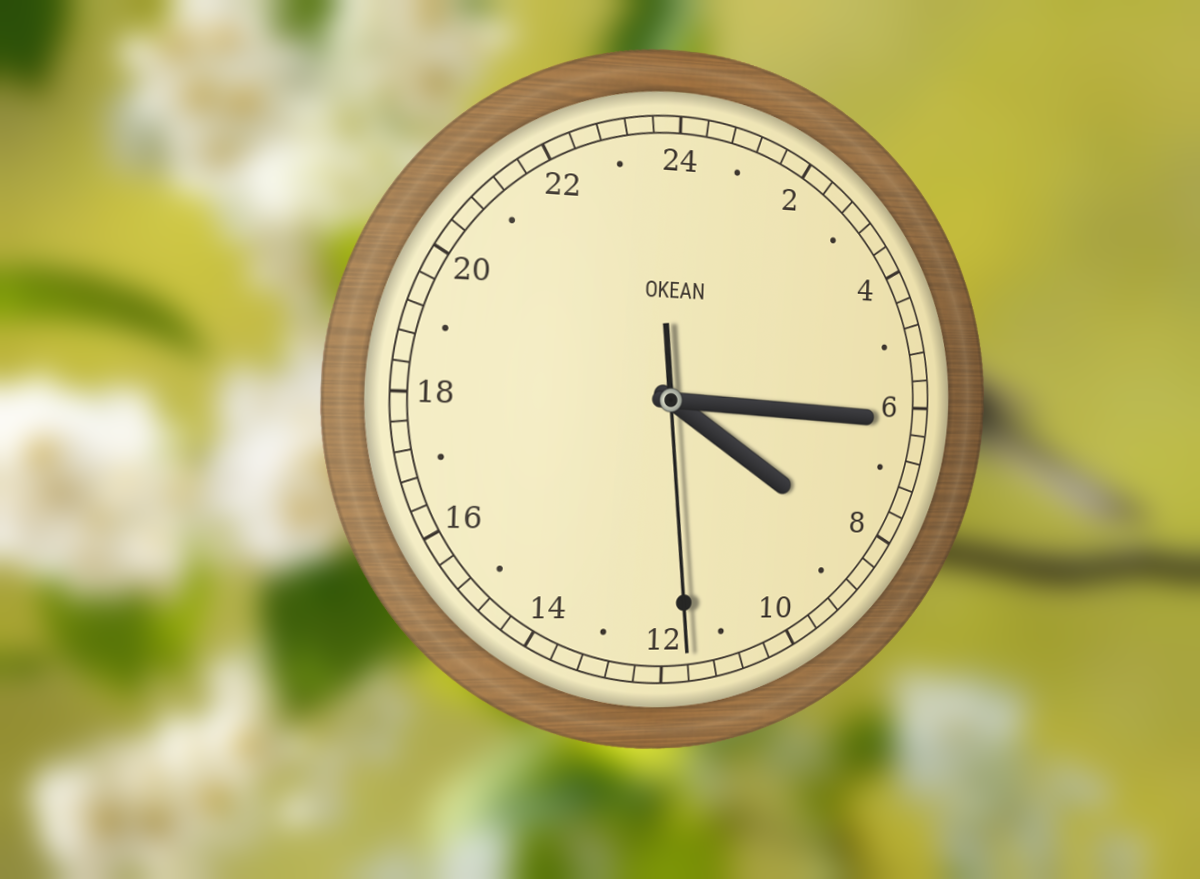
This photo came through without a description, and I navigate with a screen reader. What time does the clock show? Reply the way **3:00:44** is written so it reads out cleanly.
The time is **8:15:29**
